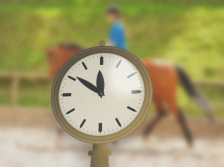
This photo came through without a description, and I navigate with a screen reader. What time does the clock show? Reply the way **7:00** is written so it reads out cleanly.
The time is **11:51**
